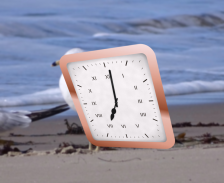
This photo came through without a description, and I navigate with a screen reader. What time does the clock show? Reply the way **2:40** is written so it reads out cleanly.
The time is **7:01**
